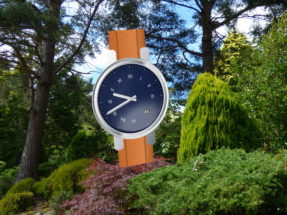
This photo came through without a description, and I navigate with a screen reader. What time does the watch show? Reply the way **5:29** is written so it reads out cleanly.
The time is **9:41**
